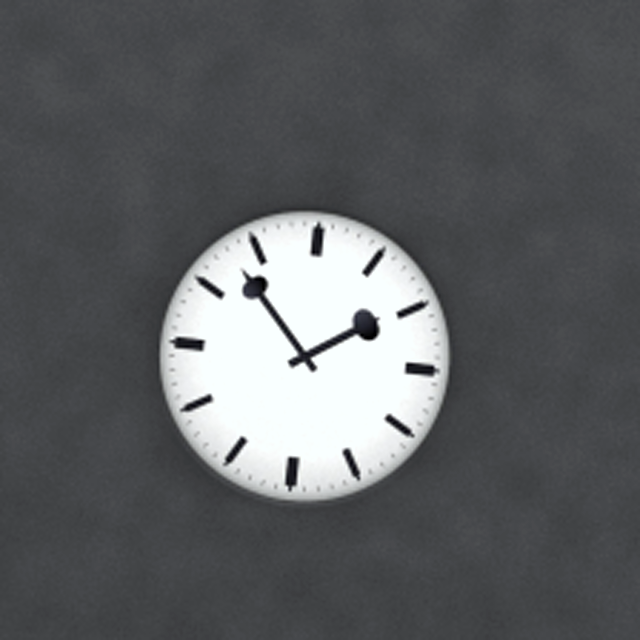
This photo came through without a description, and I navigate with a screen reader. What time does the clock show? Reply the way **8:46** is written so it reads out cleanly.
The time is **1:53**
